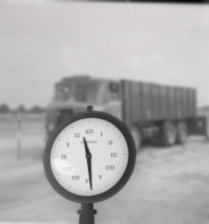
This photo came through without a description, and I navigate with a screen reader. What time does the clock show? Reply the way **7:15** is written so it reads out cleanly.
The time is **11:29**
